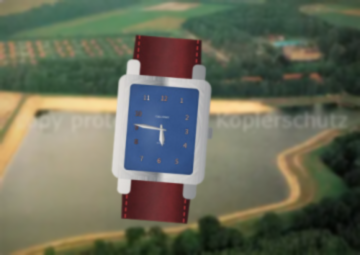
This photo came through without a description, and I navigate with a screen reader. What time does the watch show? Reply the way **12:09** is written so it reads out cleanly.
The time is **5:46**
